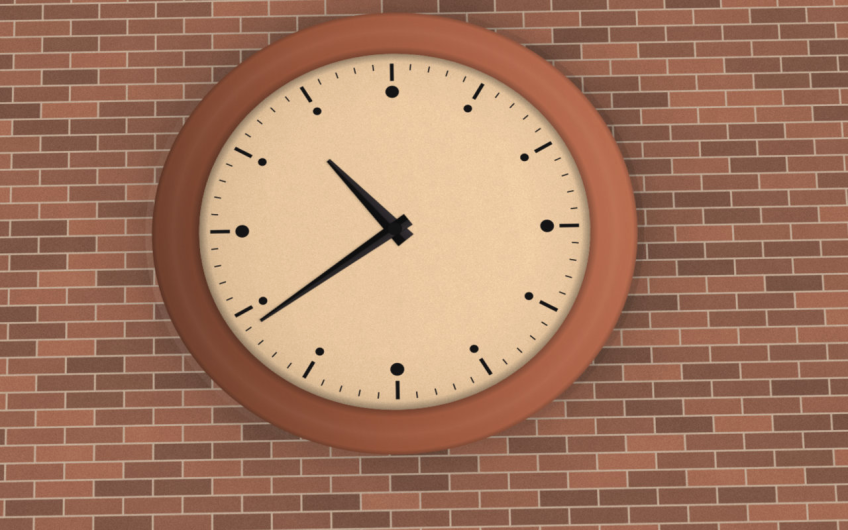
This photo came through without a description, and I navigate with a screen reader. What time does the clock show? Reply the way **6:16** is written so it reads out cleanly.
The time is **10:39**
